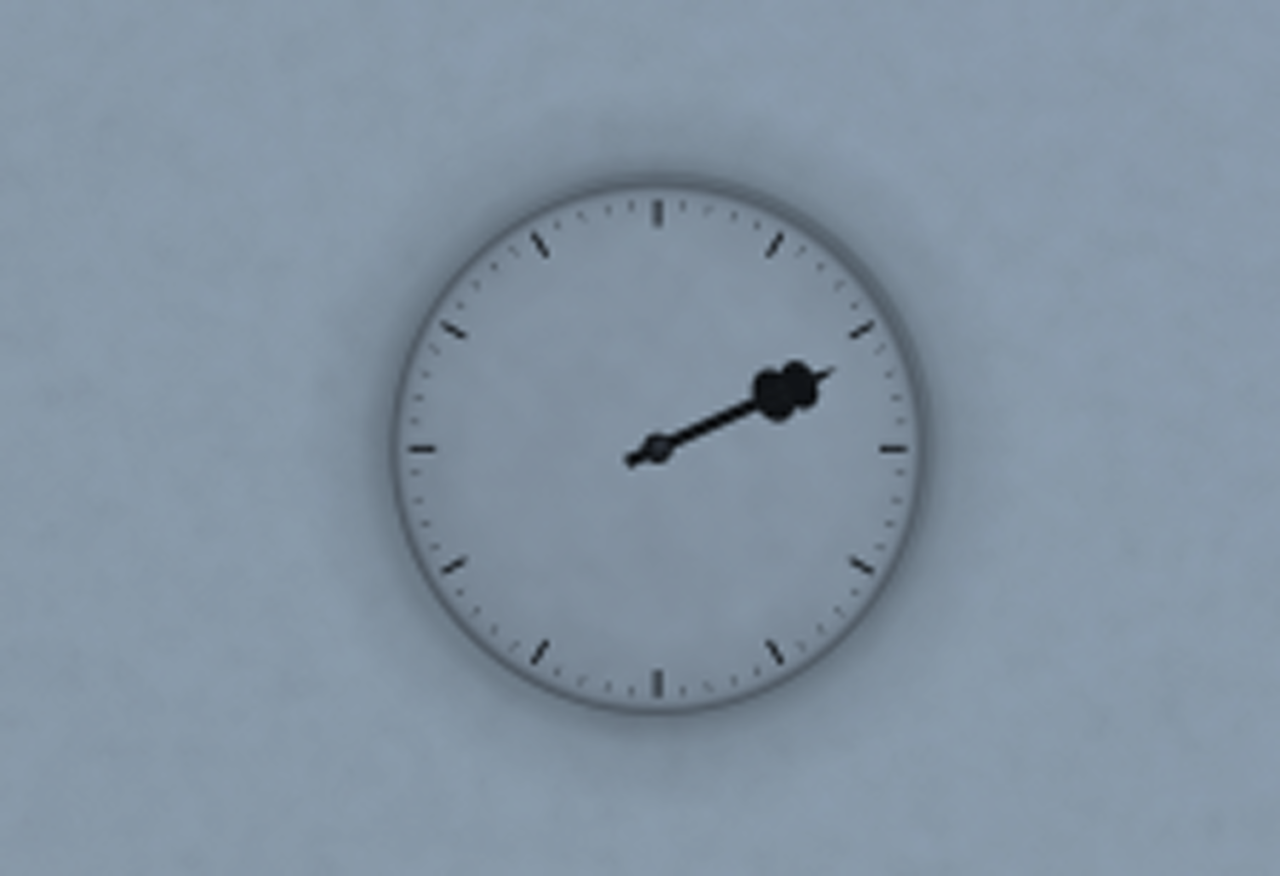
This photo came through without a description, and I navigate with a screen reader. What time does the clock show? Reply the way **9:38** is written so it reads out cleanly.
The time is **2:11**
